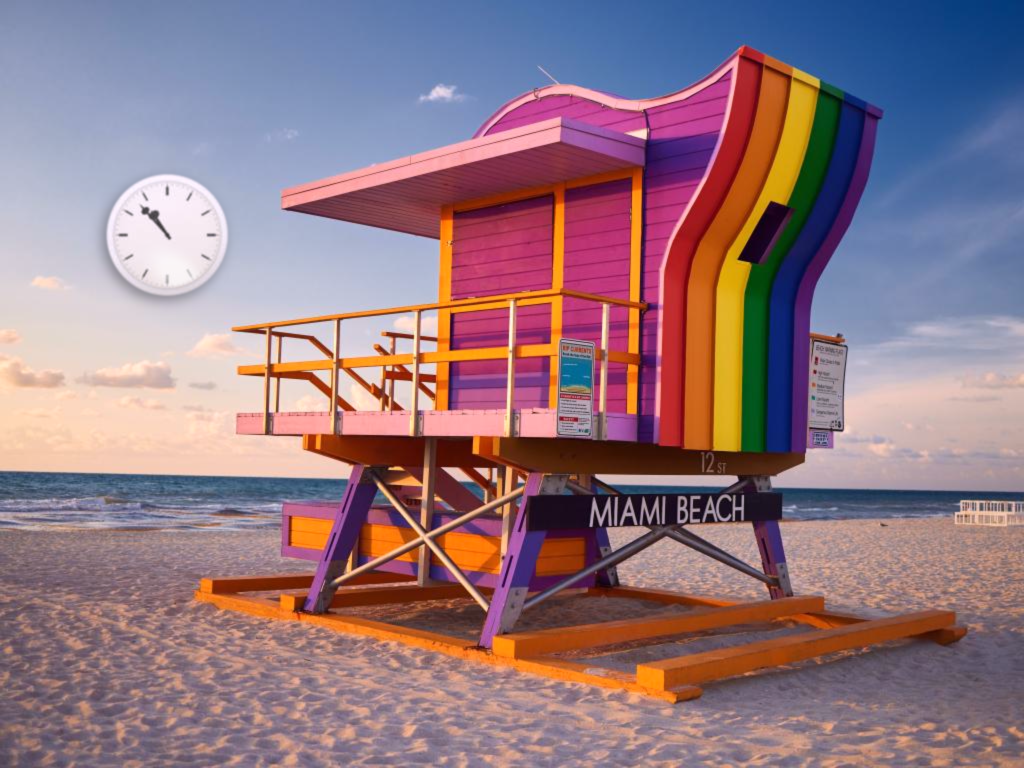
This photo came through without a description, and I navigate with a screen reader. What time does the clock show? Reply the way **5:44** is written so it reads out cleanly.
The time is **10:53**
